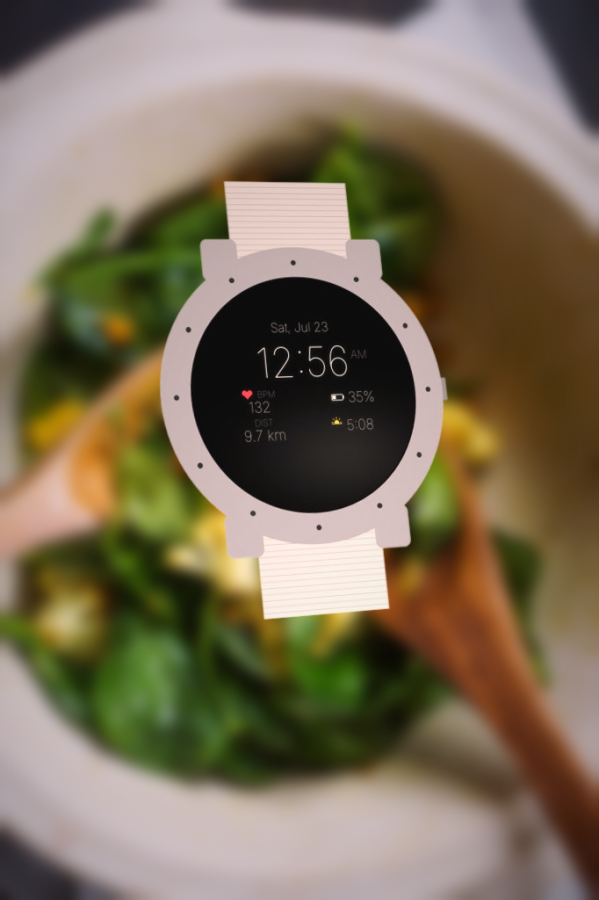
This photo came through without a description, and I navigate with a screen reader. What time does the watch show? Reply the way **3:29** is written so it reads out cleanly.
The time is **12:56**
